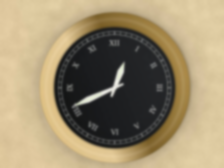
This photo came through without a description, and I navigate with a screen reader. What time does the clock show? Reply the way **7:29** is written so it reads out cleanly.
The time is **12:41**
